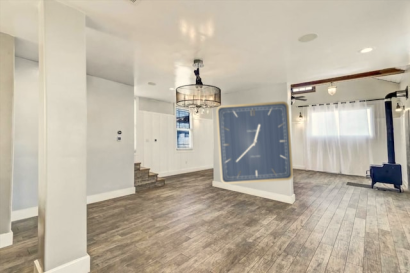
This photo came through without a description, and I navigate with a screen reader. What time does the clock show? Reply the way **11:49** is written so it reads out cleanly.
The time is **12:38**
